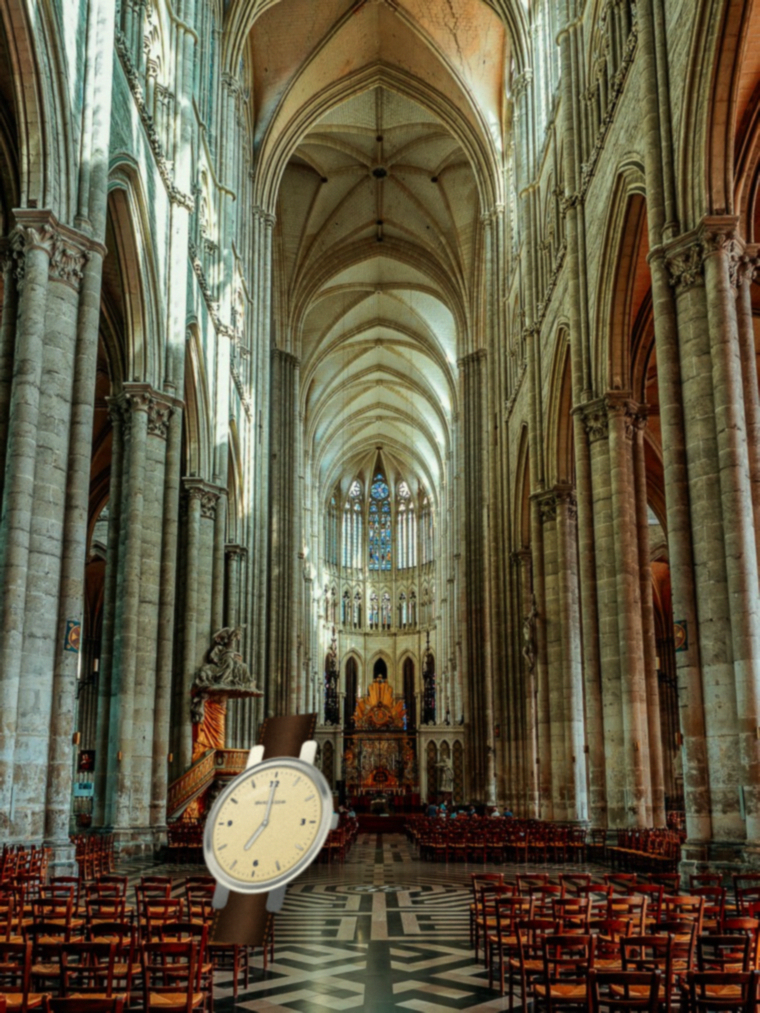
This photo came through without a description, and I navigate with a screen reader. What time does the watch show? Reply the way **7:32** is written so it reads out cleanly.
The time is **7:00**
